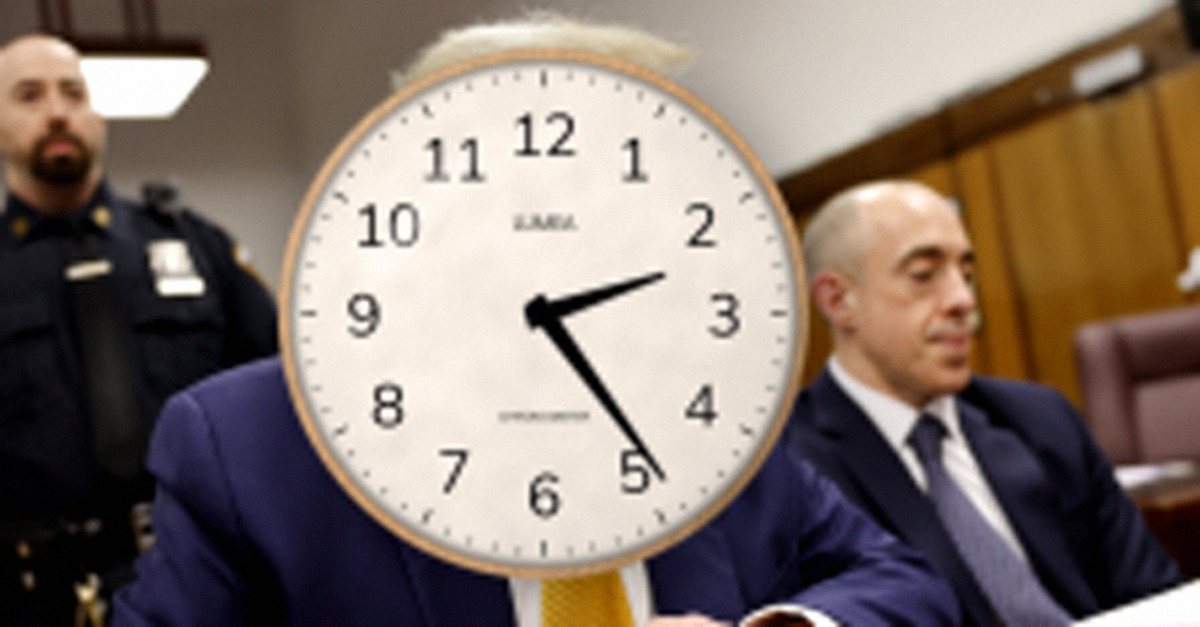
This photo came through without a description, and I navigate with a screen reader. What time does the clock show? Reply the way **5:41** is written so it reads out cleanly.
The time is **2:24**
